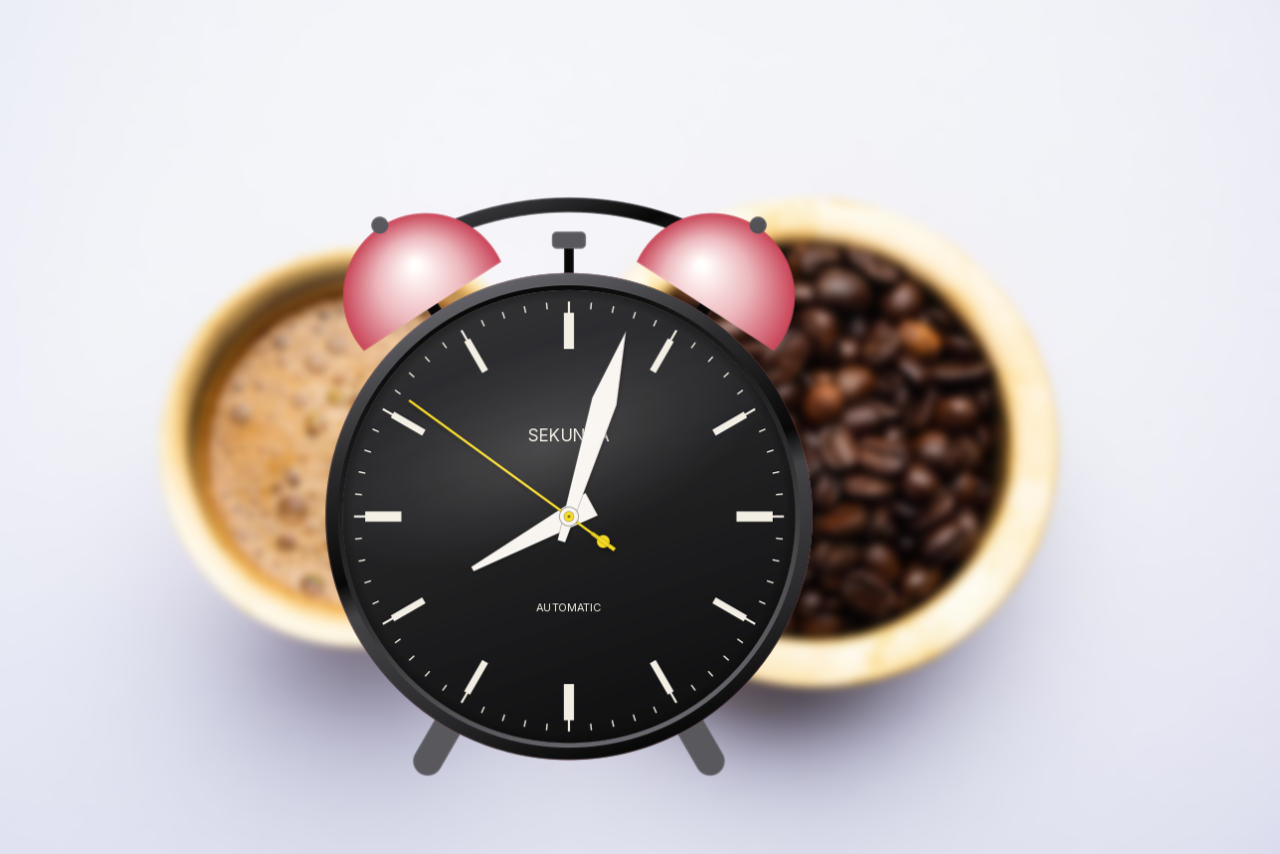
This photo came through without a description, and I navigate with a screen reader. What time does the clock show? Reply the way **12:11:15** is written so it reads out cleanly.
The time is **8:02:51**
